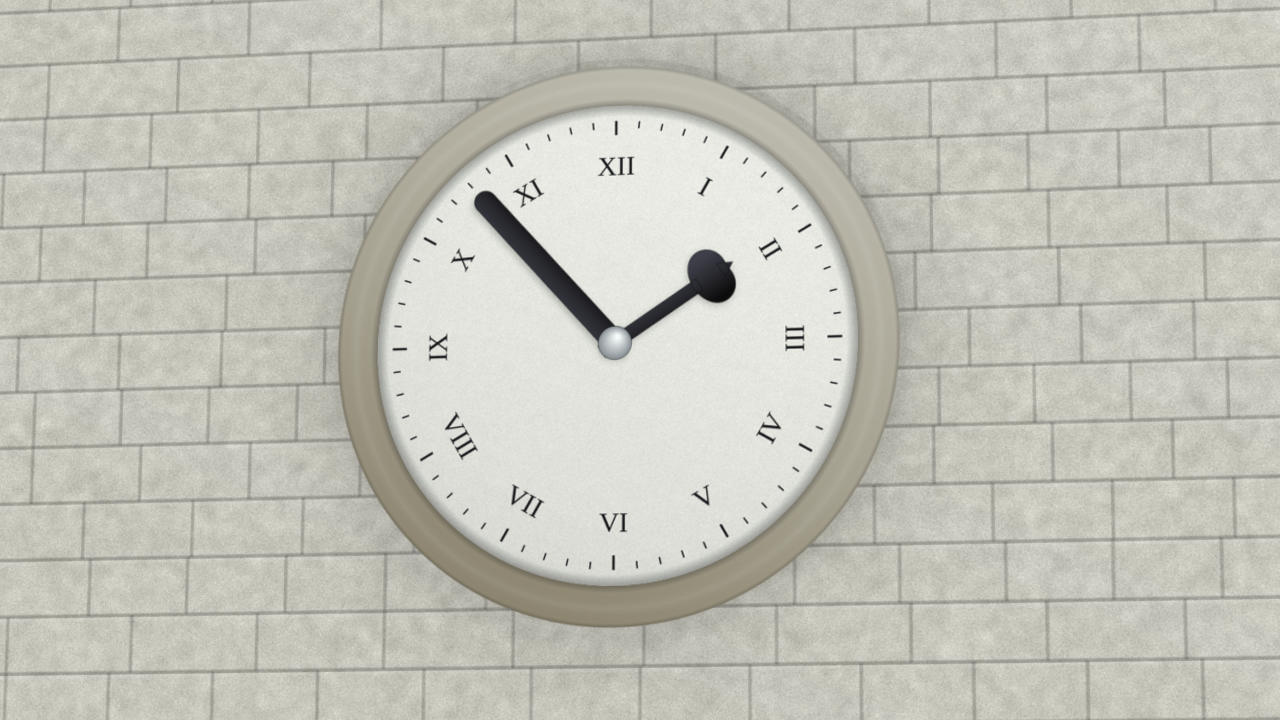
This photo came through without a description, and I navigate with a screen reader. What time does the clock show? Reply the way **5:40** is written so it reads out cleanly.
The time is **1:53**
